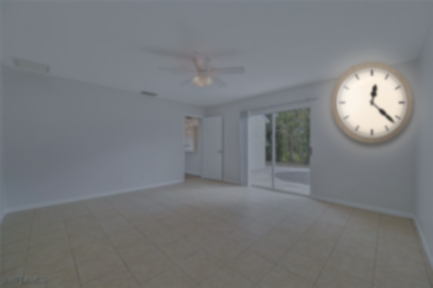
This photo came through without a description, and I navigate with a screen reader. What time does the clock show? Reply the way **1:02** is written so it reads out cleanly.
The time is **12:22**
